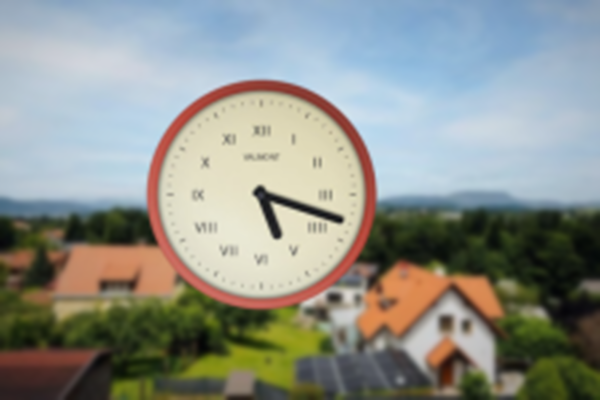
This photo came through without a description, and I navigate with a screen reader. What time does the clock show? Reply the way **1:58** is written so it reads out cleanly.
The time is **5:18**
